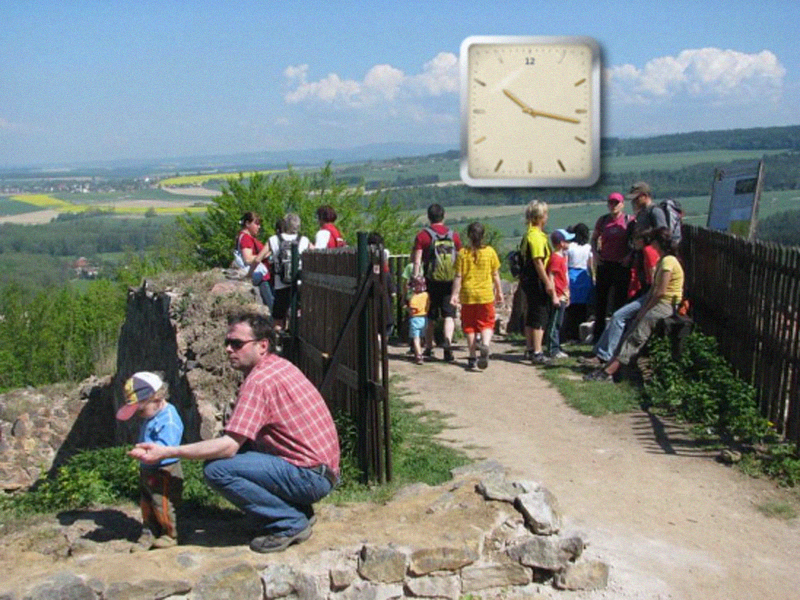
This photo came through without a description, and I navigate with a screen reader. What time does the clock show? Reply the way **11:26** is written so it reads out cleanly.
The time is **10:17**
